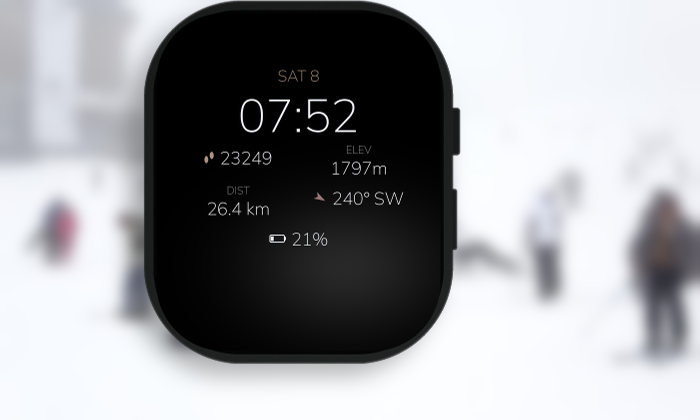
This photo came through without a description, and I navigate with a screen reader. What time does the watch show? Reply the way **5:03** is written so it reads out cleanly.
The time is **7:52**
